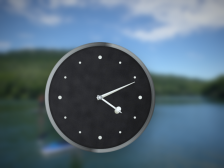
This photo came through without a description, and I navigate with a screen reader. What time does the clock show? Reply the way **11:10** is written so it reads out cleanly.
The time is **4:11**
